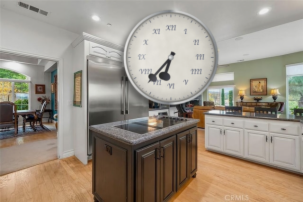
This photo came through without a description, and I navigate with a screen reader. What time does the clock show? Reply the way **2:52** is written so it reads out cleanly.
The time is **6:37**
